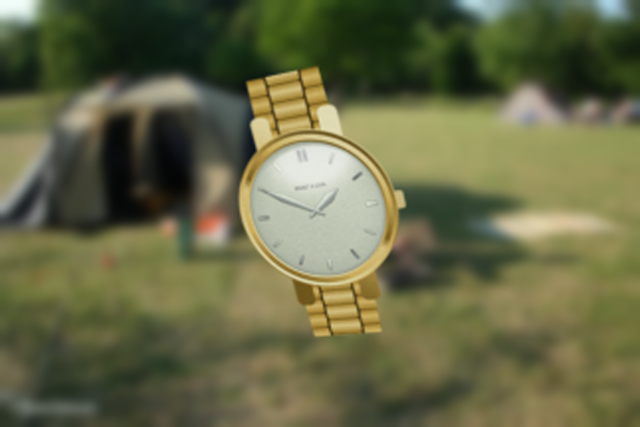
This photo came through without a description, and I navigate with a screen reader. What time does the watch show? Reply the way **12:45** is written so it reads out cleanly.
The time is **1:50**
